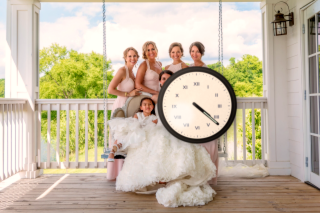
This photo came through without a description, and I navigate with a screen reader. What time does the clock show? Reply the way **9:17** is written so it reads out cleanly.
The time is **4:22**
